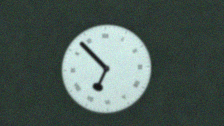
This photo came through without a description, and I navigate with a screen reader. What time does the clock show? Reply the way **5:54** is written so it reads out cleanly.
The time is **6:53**
